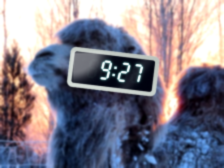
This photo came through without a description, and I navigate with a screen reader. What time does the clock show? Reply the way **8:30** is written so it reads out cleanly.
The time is **9:27**
